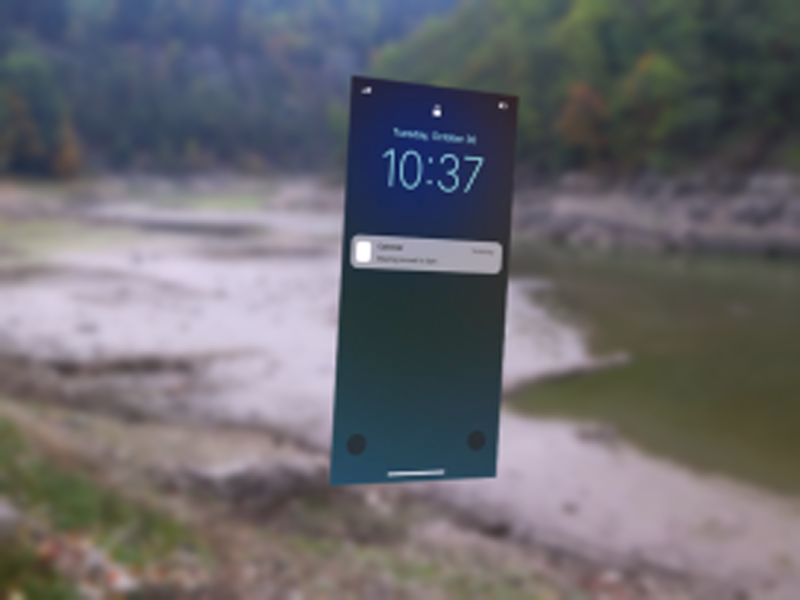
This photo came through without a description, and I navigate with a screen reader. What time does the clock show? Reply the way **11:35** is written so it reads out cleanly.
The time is **10:37**
